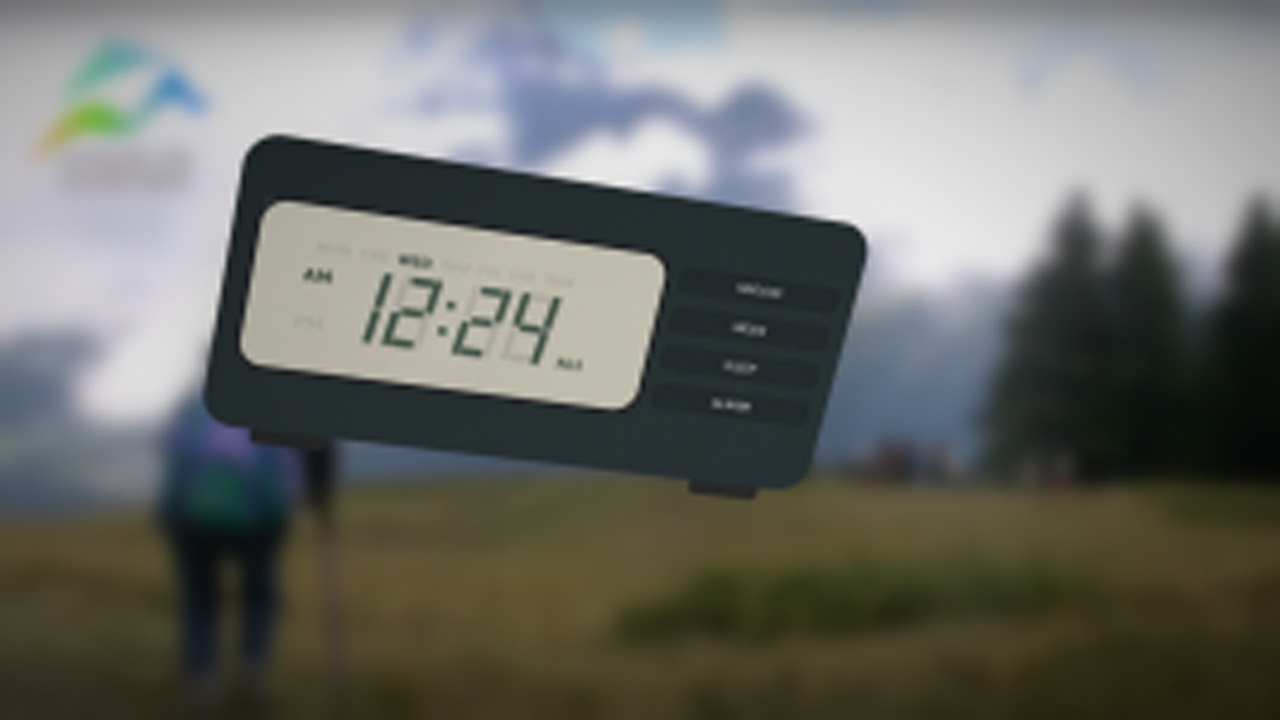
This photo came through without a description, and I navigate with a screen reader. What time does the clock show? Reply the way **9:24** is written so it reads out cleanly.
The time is **12:24**
